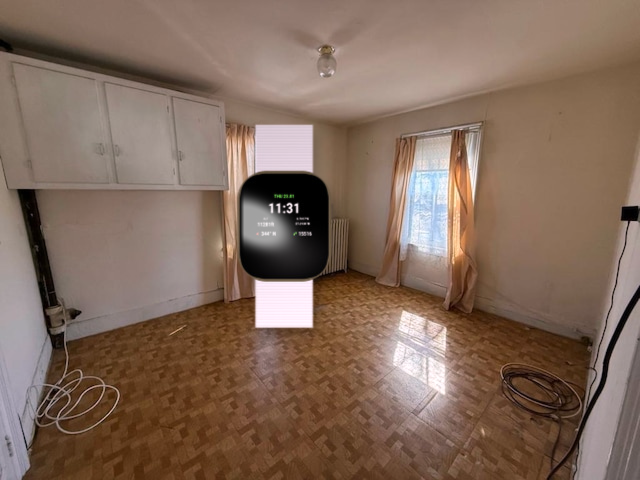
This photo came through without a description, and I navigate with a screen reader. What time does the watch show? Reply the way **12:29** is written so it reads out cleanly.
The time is **11:31**
